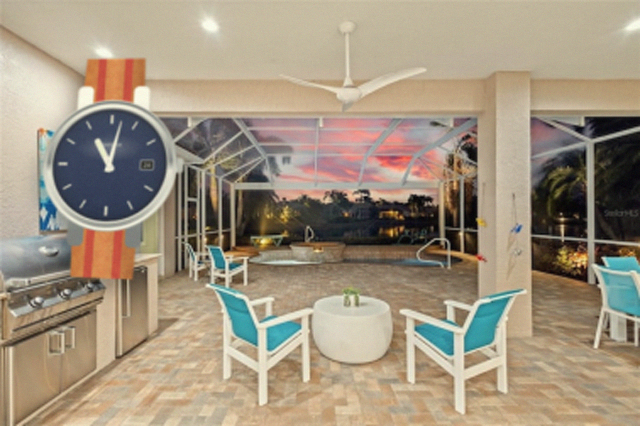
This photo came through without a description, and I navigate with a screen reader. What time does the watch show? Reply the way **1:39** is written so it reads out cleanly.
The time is **11:02**
